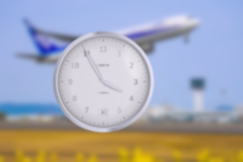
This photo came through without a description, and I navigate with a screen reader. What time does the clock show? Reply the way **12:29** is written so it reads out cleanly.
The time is **3:55**
